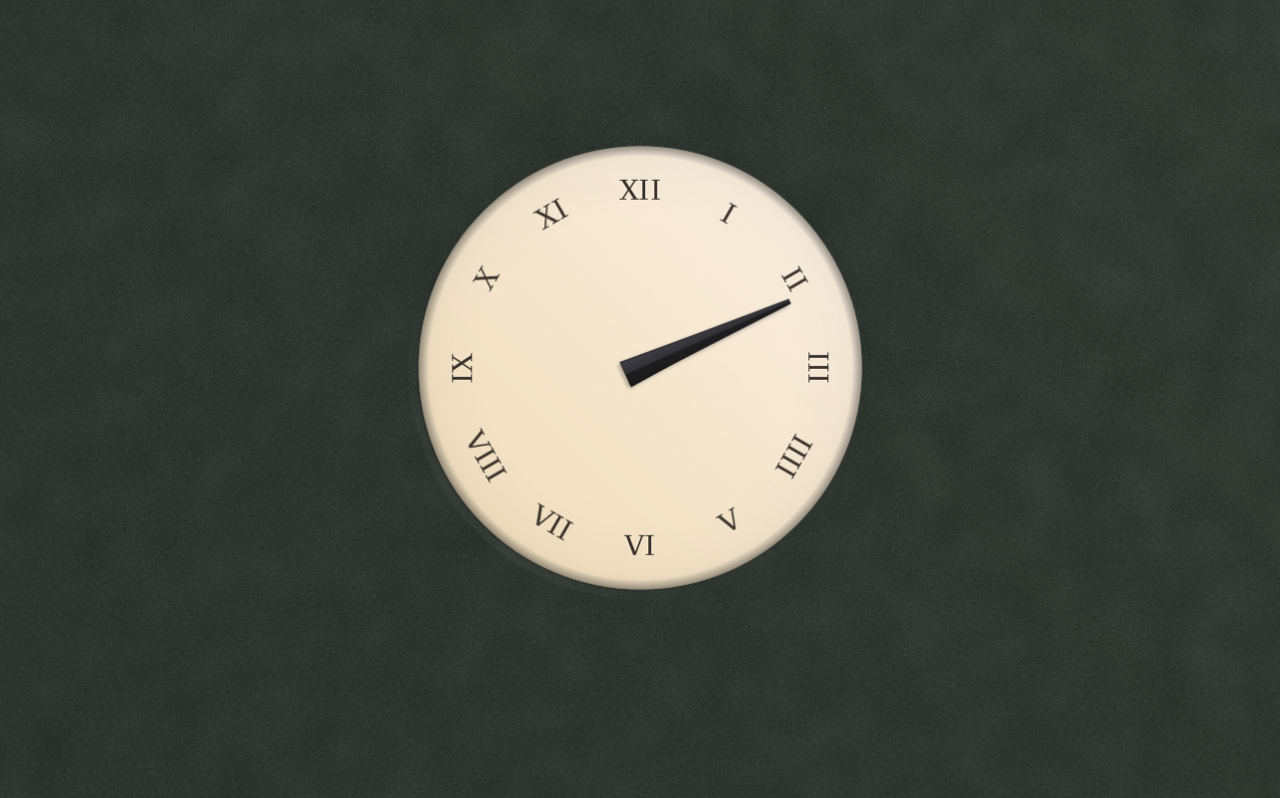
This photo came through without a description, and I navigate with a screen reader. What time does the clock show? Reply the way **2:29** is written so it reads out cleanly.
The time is **2:11**
